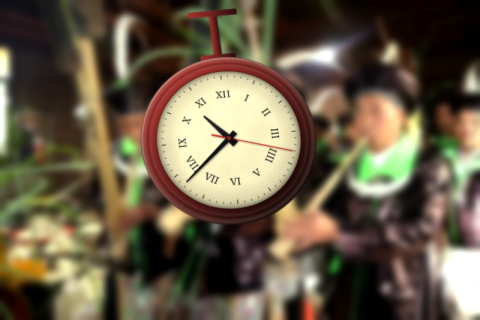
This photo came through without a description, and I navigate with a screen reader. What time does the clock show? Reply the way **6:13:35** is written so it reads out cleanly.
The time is **10:38:18**
